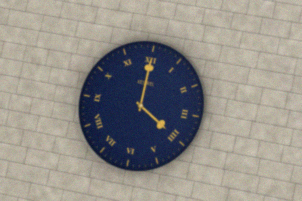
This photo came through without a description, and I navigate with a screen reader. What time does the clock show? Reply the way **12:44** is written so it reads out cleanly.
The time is **4:00**
